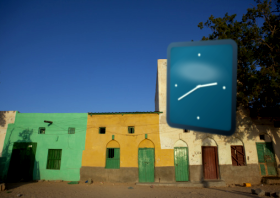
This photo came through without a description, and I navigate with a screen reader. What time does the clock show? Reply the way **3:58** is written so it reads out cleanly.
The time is **2:40**
